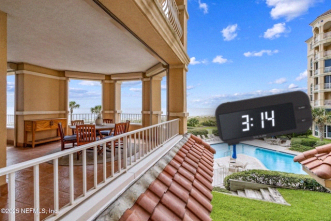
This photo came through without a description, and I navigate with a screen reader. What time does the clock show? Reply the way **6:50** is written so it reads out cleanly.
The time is **3:14**
